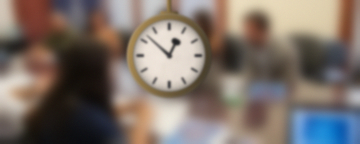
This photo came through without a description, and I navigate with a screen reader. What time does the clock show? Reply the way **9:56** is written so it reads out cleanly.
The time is **12:52**
